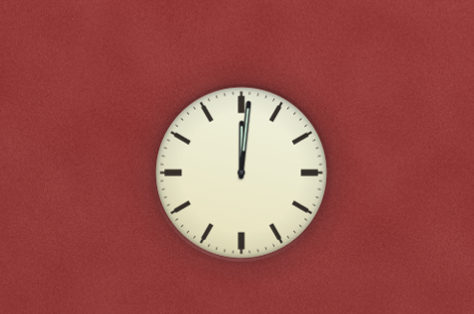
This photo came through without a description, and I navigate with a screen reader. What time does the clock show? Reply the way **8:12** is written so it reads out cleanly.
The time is **12:01**
